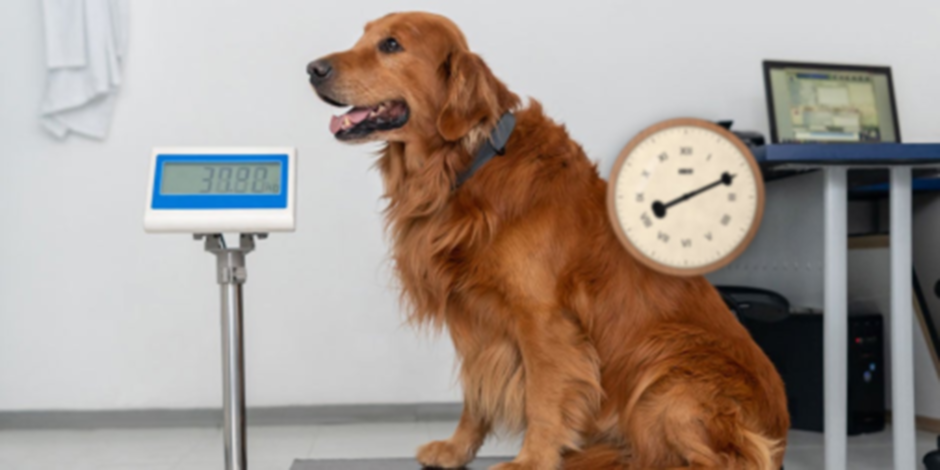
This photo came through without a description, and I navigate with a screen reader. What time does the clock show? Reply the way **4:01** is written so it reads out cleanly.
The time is **8:11**
